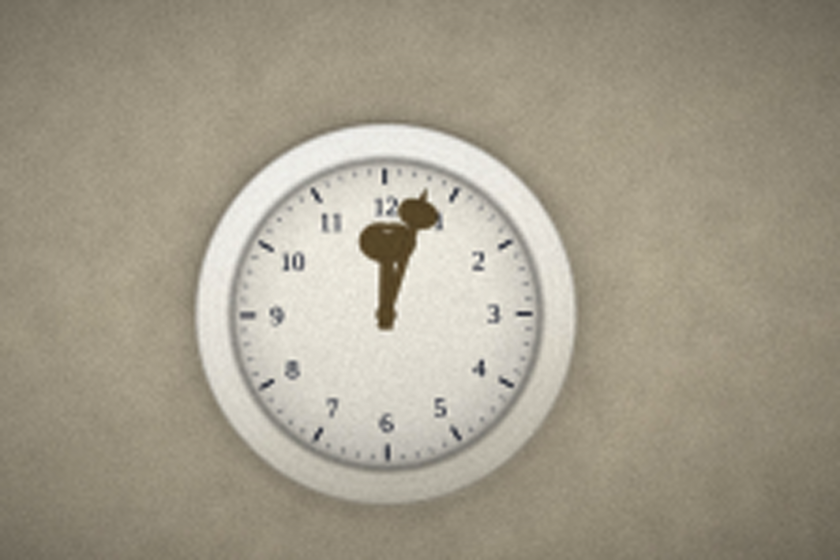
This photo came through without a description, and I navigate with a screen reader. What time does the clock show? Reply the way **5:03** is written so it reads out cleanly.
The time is **12:03**
